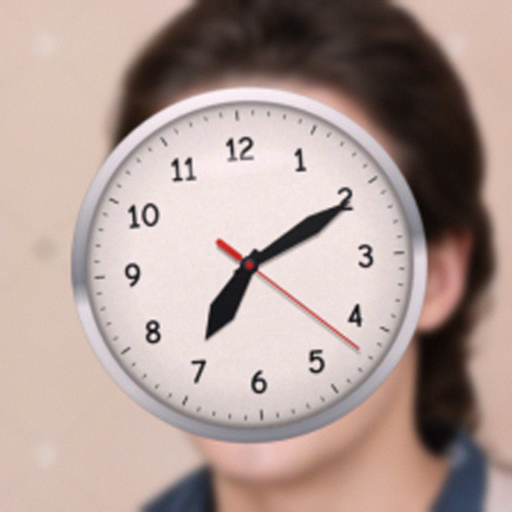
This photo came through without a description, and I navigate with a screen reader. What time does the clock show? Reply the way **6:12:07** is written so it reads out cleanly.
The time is **7:10:22**
